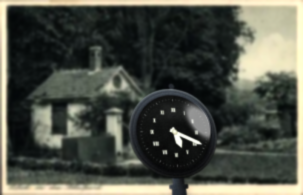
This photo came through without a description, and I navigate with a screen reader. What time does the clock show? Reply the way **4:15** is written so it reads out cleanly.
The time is **5:19**
